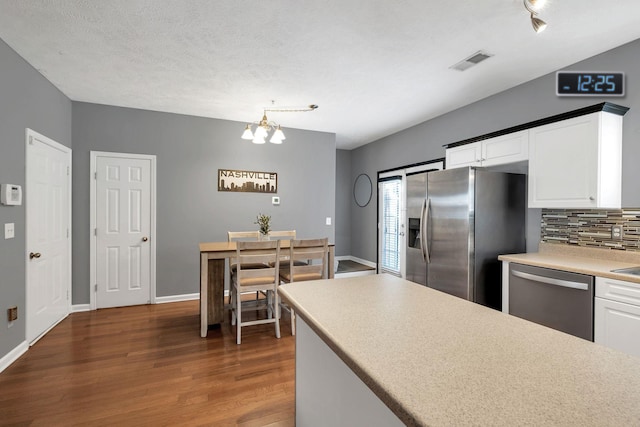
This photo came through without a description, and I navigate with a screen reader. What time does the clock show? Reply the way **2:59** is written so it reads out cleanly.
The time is **12:25**
